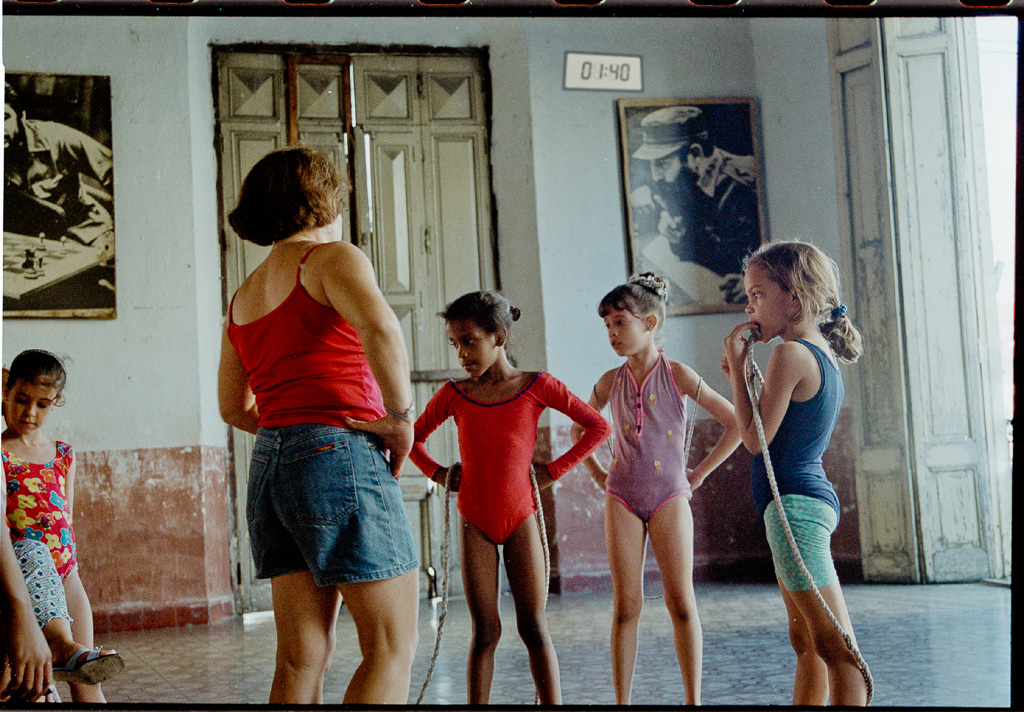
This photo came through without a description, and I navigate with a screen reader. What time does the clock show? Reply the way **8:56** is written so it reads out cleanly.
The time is **1:40**
